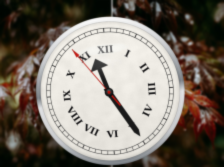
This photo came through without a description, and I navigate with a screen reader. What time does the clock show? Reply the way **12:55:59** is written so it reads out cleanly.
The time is **11:24:54**
